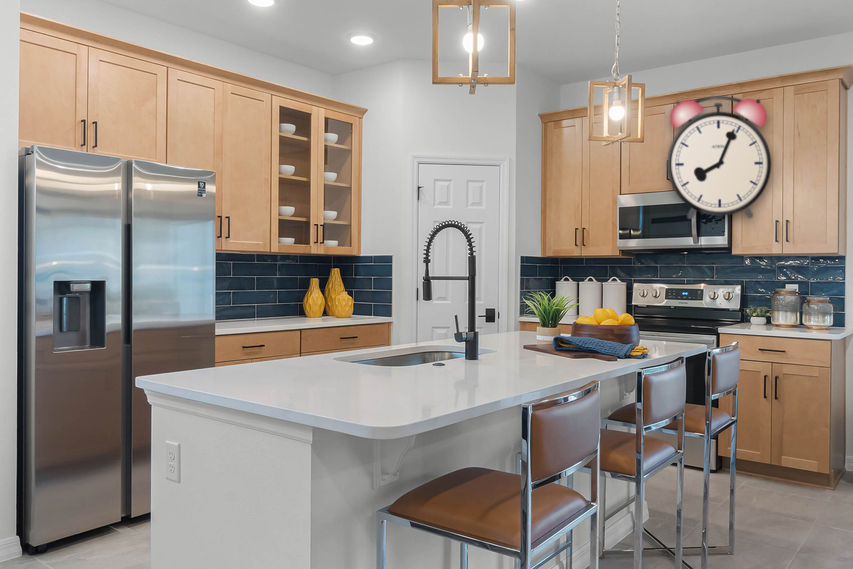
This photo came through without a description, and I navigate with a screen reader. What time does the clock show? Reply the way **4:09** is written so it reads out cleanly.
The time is **8:04**
